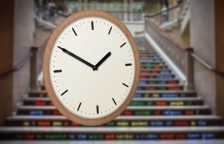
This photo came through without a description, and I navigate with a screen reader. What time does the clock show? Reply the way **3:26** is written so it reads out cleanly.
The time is **1:50**
